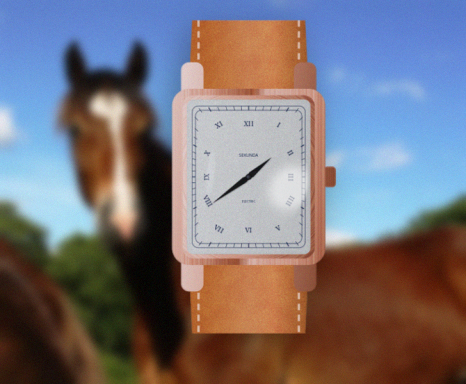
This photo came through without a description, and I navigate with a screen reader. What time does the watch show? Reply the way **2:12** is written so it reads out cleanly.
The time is **1:39**
